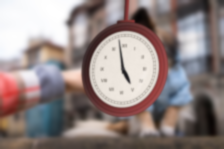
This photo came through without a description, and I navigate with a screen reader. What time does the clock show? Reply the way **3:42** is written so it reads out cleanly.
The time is **4:58**
